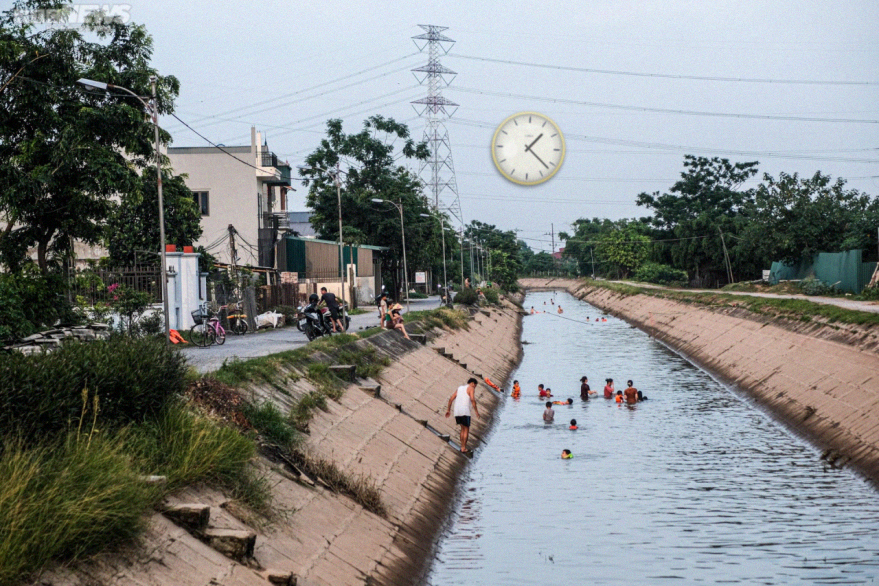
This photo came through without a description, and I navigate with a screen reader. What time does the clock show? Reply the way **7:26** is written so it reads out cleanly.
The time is **1:22**
